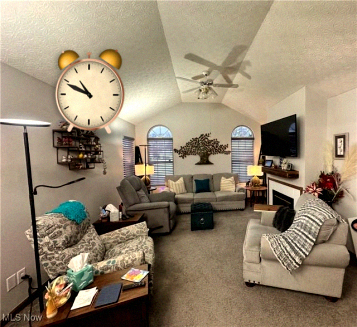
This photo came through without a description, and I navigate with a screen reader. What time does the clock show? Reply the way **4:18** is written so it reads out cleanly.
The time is **10:49**
